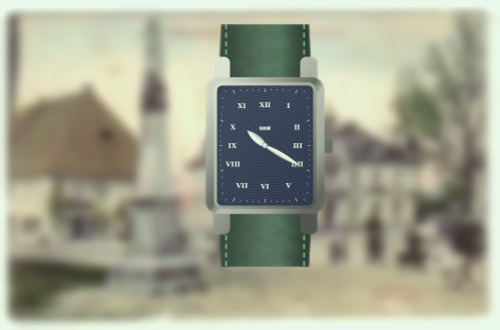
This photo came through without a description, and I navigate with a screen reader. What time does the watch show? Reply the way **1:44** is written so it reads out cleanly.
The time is **10:20**
